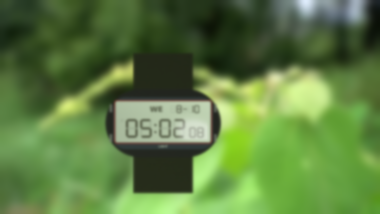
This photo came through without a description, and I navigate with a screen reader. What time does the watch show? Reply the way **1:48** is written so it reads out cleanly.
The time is **5:02**
